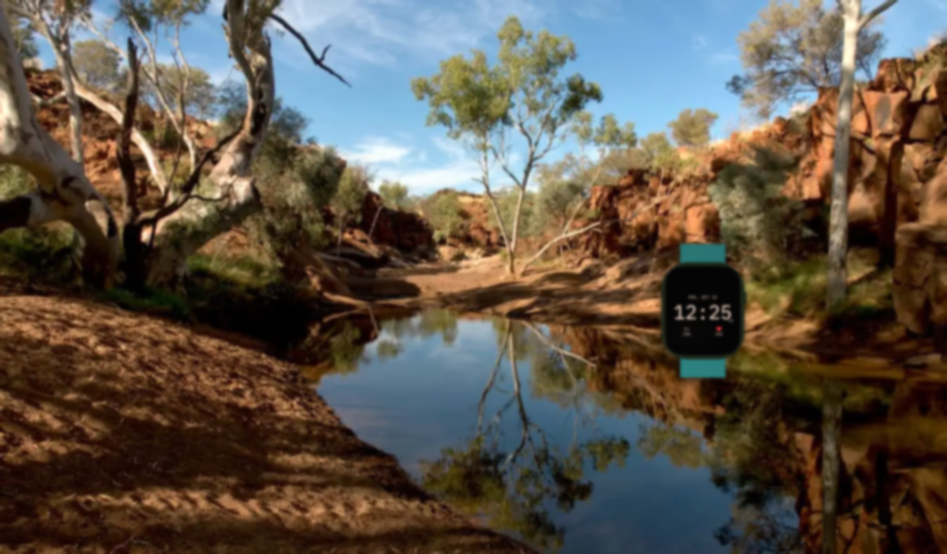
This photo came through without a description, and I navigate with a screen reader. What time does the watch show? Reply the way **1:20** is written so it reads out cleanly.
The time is **12:25**
